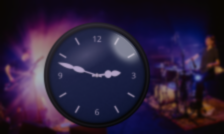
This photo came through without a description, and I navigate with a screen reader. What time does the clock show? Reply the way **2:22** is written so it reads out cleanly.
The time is **2:48**
